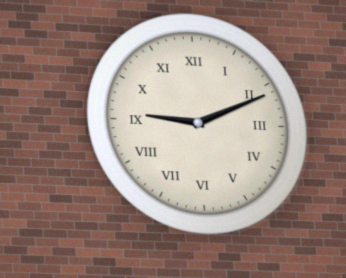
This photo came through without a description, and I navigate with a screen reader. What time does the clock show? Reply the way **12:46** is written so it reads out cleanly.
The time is **9:11**
